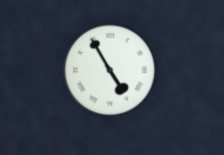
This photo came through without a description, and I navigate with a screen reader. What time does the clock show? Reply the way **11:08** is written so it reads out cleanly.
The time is **4:55**
